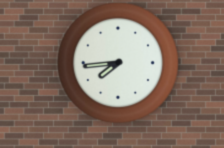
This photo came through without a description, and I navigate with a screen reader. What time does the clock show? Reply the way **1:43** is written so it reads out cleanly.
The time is **7:44**
